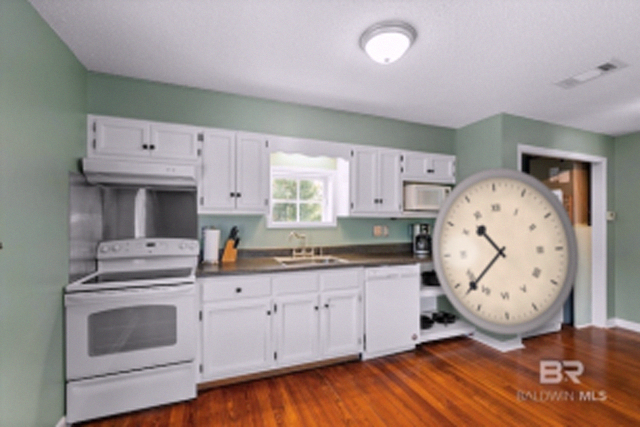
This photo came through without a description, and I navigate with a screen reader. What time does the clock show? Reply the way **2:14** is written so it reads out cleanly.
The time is **10:38**
